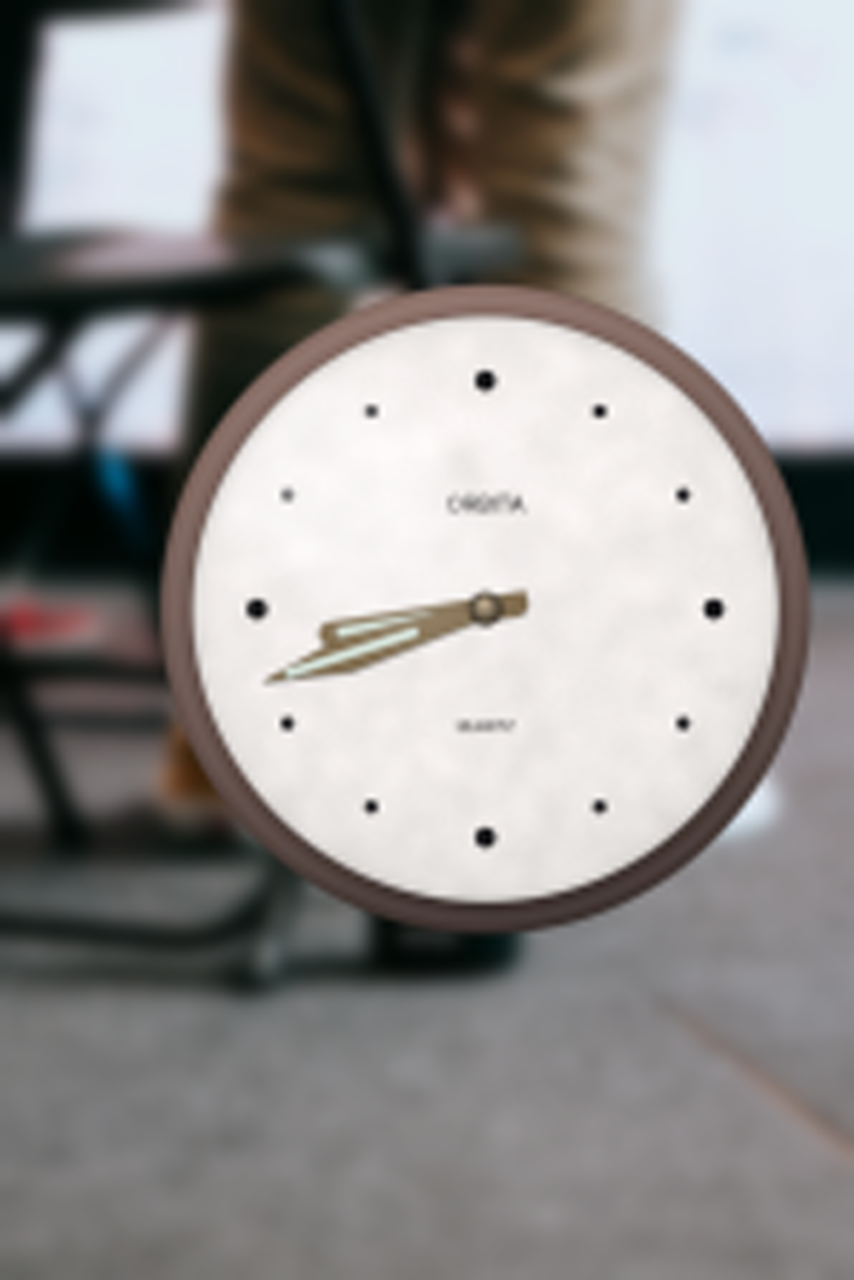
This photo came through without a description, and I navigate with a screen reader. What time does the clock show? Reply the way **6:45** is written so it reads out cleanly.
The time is **8:42**
